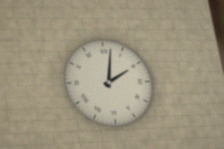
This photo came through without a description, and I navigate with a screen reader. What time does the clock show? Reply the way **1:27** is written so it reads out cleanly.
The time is **2:02**
